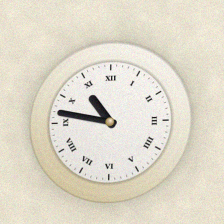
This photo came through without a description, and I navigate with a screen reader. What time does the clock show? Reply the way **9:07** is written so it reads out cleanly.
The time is **10:47**
